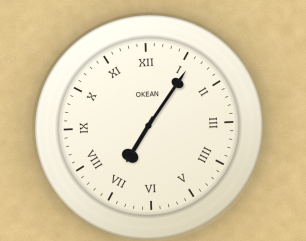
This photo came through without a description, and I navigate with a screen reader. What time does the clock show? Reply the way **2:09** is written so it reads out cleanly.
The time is **7:06**
